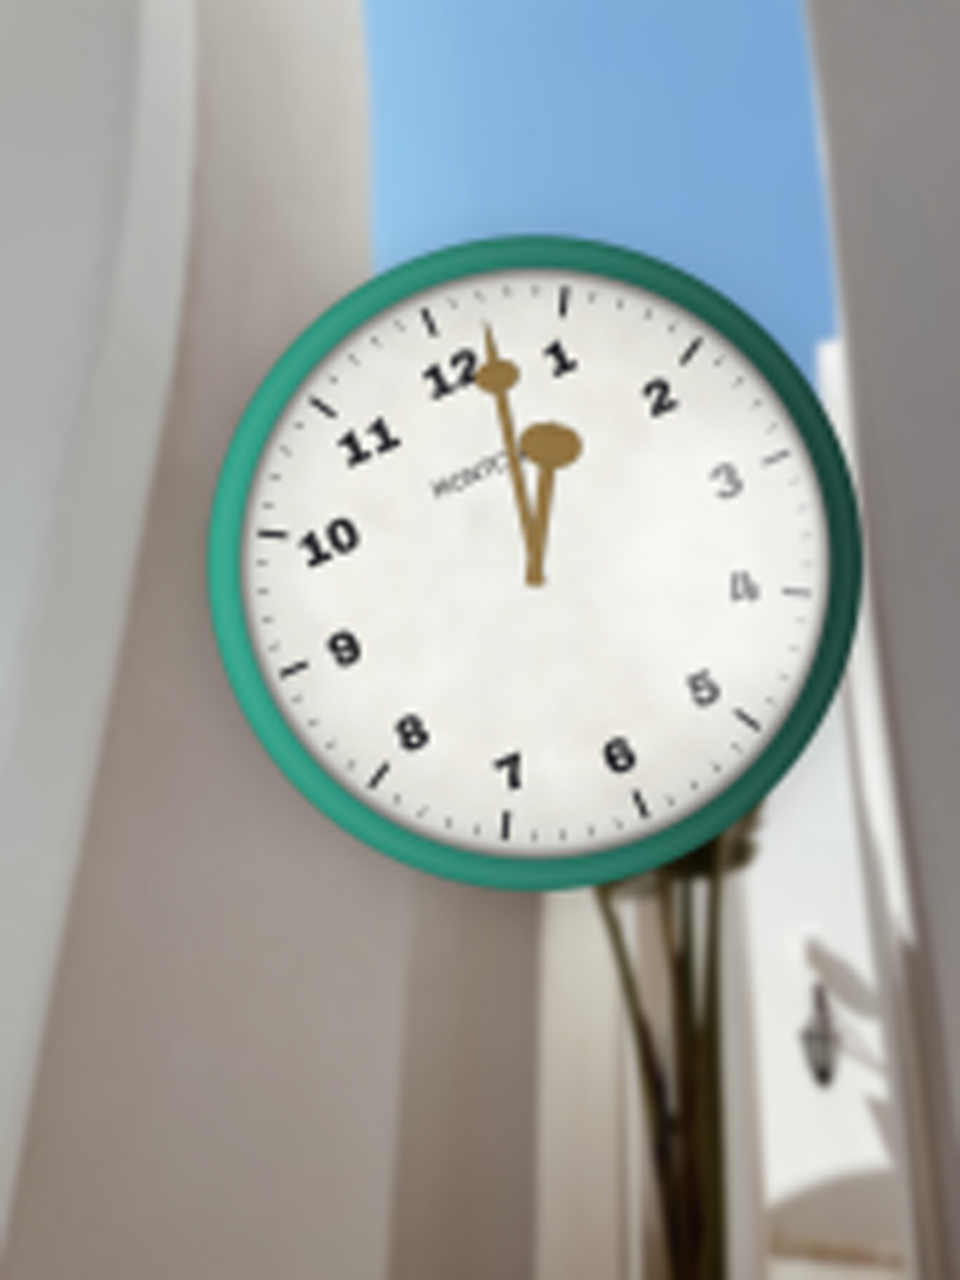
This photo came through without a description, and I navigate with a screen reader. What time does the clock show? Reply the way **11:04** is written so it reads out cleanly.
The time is **1:02**
